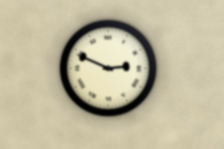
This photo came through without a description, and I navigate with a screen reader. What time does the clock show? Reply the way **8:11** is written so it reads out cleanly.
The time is **2:49**
